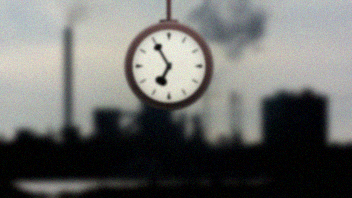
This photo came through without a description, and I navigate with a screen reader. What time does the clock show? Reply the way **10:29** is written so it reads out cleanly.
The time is **6:55**
